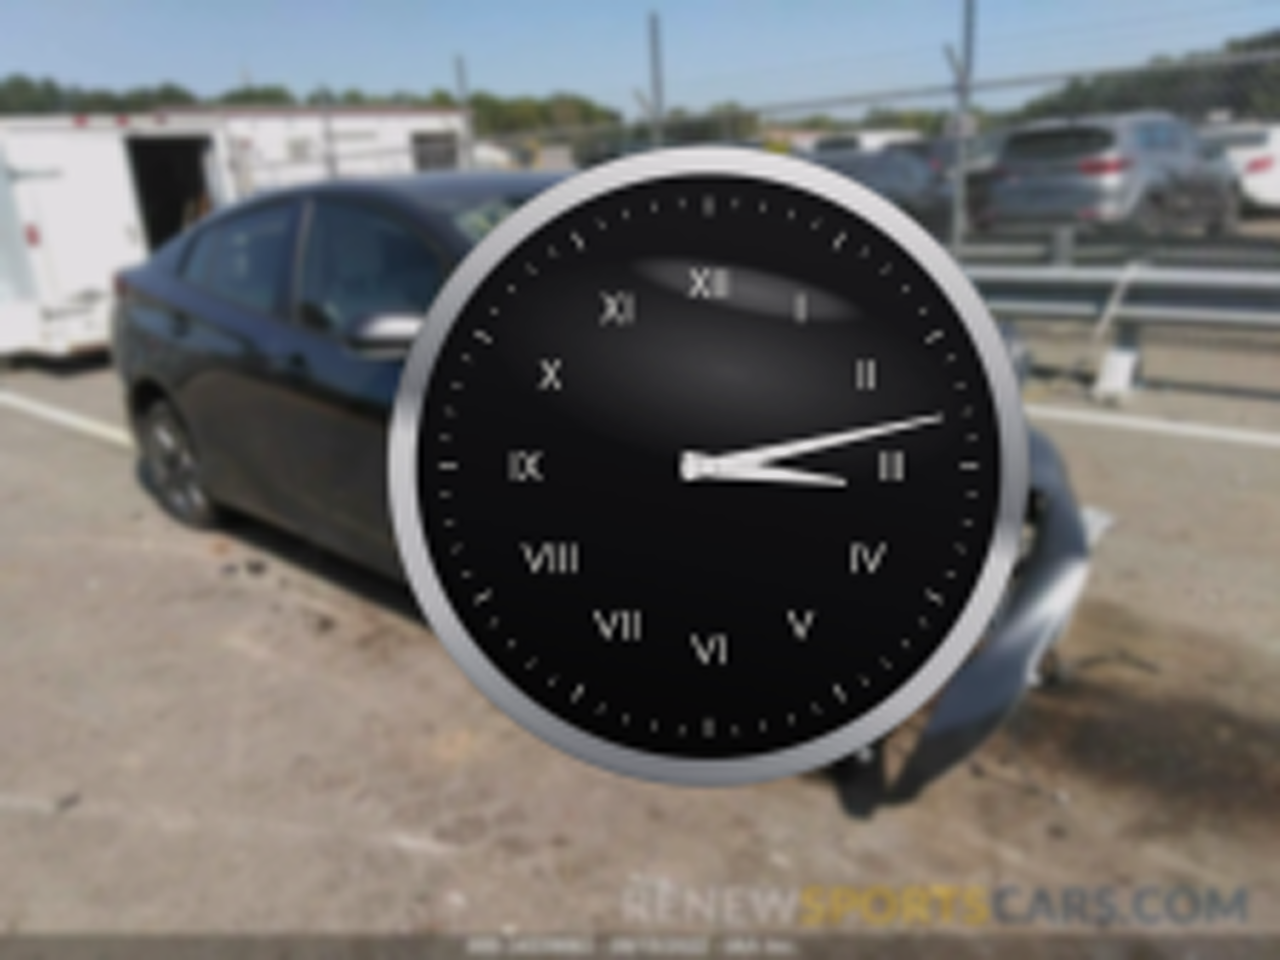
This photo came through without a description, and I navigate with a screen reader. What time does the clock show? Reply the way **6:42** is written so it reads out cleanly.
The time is **3:13**
